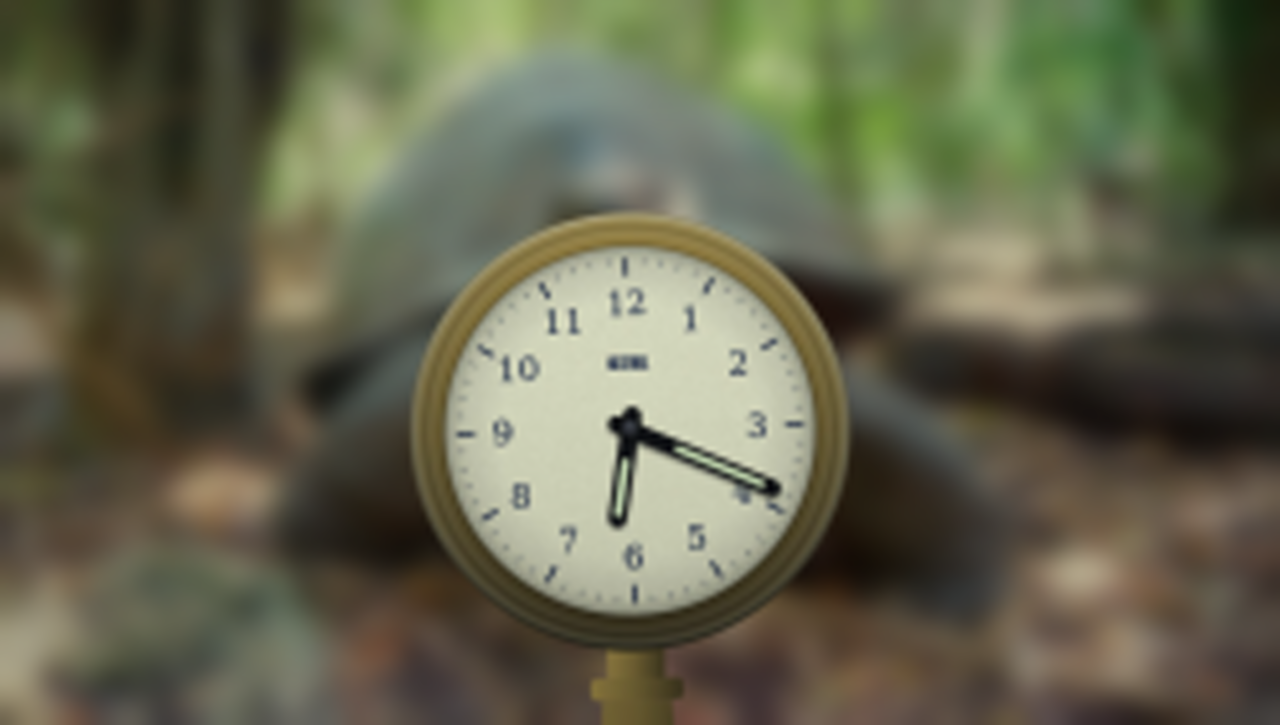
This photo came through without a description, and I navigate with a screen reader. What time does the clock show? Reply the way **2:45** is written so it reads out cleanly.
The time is **6:19**
